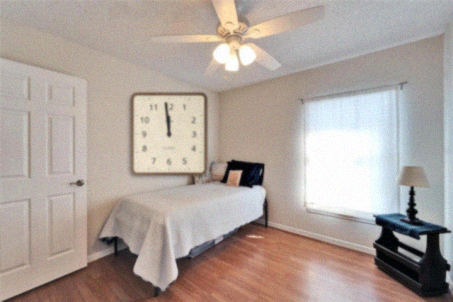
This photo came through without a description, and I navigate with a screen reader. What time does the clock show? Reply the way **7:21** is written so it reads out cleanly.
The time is **11:59**
